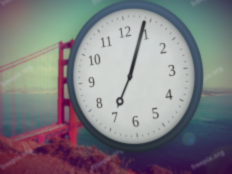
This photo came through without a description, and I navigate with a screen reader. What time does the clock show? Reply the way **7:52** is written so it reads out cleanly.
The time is **7:04**
